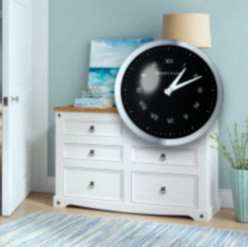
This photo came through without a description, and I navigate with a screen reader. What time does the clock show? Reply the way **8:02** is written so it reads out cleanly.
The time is **1:11**
